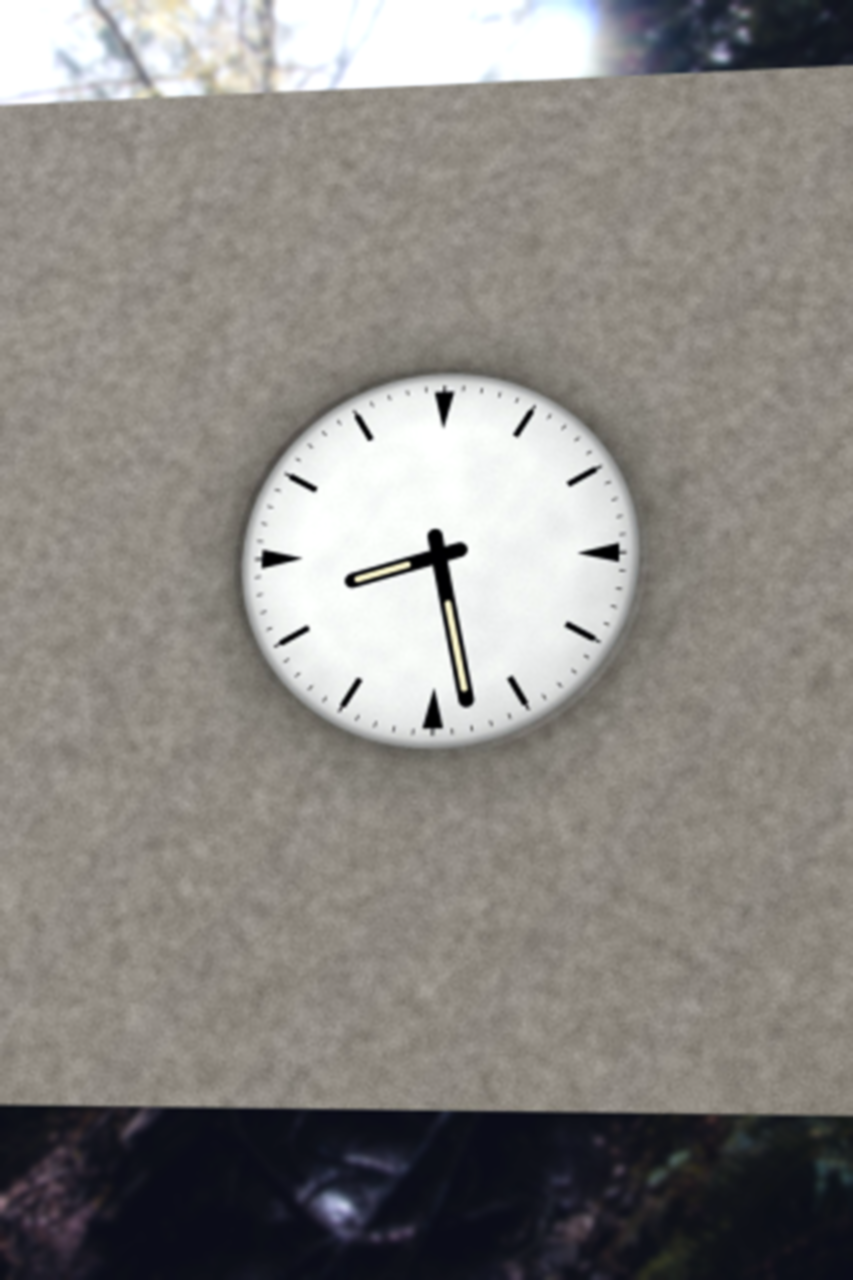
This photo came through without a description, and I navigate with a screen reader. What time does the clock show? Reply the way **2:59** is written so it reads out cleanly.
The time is **8:28**
